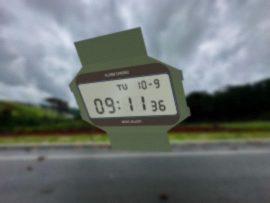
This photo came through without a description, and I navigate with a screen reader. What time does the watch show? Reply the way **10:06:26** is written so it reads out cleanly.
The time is **9:11:36**
